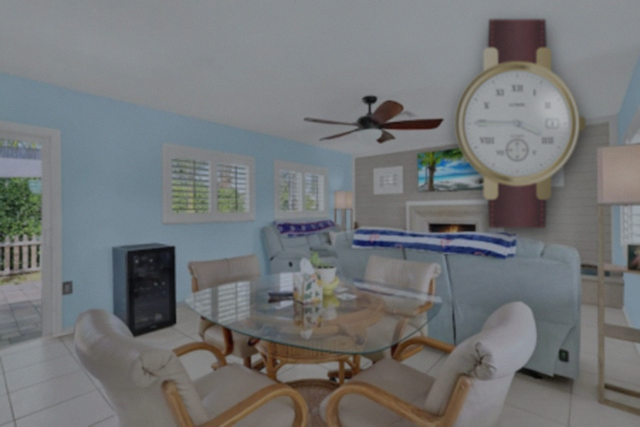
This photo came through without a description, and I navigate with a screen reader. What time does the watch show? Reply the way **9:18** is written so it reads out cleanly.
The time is **3:45**
